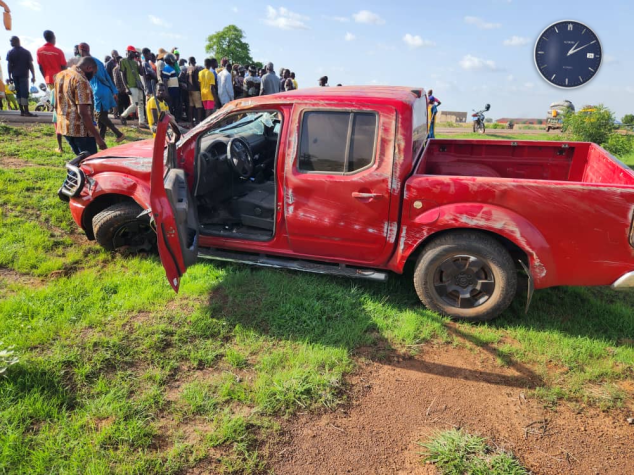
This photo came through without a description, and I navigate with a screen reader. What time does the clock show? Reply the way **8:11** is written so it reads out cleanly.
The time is **1:10**
